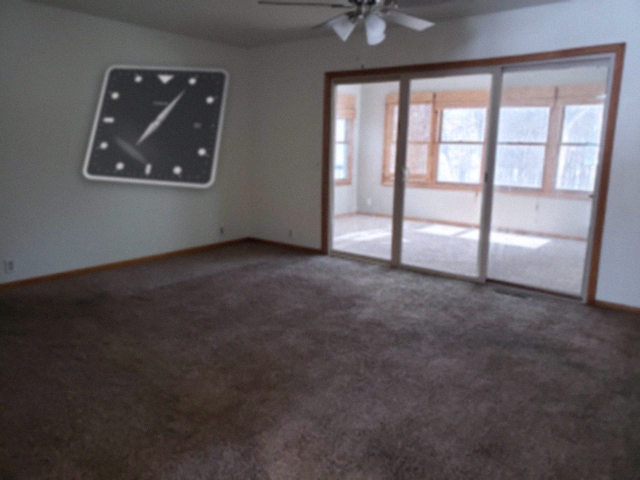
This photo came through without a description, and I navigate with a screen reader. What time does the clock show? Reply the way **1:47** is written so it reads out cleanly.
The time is **7:05**
